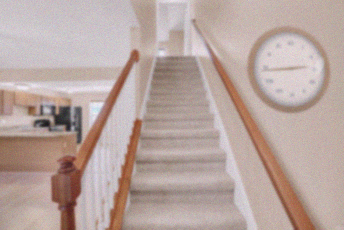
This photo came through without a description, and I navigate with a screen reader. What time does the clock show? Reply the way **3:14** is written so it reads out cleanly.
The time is **2:44**
